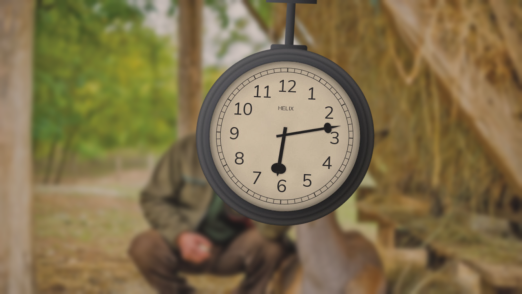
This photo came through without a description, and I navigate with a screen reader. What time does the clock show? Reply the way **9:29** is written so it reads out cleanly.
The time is **6:13**
